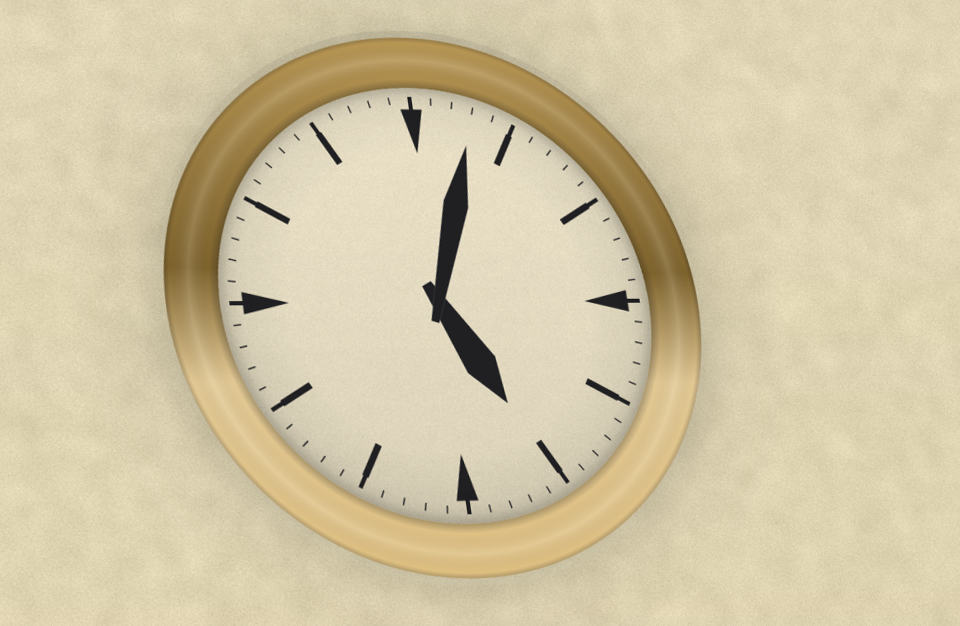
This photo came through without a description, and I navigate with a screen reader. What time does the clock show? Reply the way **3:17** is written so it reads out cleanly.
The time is **5:03**
